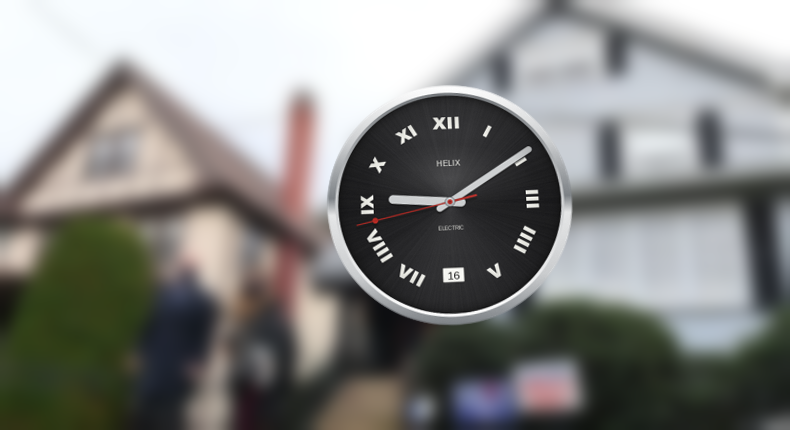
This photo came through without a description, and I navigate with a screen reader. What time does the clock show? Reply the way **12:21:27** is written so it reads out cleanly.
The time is **9:09:43**
